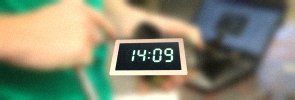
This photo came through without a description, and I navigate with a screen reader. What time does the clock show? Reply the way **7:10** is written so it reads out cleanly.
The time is **14:09**
